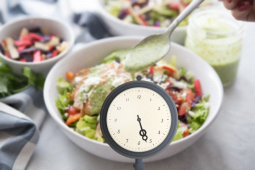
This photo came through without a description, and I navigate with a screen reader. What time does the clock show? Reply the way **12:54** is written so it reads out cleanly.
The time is **5:27**
